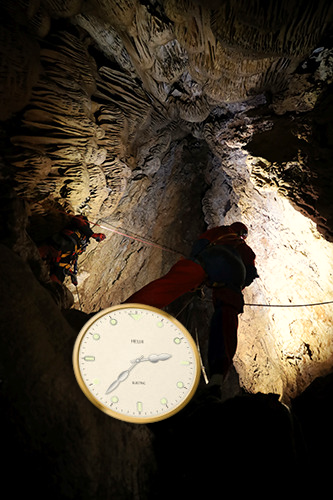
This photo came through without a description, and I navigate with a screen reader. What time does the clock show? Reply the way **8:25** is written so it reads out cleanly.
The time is **2:37**
